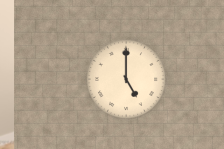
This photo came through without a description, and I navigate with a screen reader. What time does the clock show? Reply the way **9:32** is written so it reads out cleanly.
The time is **5:00**
